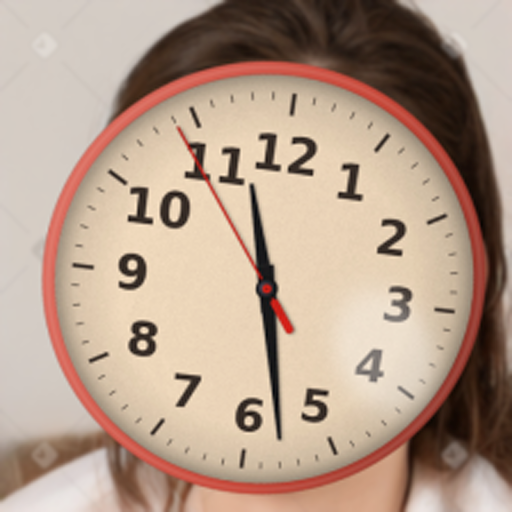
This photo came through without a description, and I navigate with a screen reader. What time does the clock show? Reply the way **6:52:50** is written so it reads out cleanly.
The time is **11:27:54**
